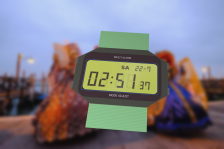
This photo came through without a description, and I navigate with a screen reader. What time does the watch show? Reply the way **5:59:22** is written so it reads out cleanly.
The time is **2:51:37**
